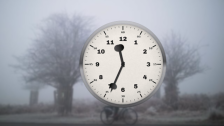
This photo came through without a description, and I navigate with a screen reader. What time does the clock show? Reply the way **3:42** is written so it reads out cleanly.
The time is **11:34**
